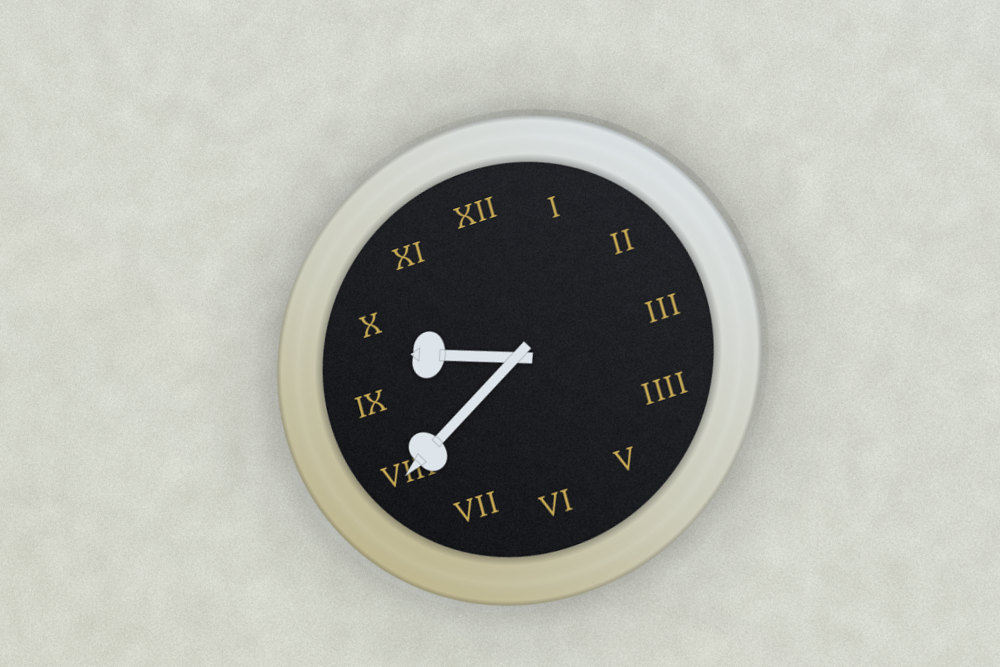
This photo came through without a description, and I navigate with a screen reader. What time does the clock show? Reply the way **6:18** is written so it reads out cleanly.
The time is **9:40**
